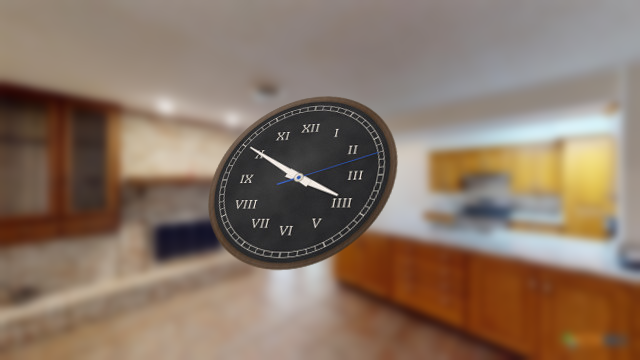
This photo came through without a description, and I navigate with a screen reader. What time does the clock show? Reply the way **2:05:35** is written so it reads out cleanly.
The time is **3:50:12**
